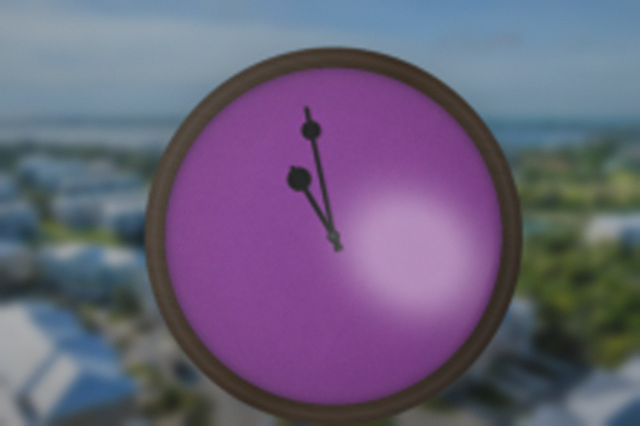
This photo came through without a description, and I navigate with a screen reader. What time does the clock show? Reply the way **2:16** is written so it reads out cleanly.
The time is **10:58**
